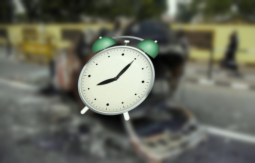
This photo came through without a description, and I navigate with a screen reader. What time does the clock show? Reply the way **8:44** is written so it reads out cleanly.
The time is **8:05**
